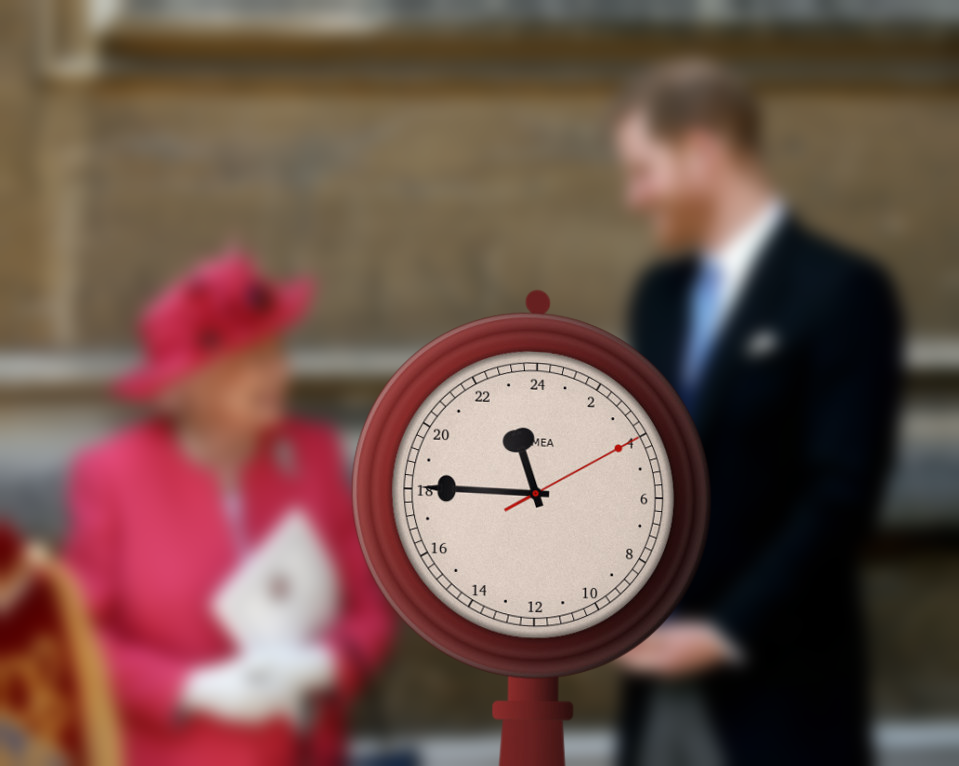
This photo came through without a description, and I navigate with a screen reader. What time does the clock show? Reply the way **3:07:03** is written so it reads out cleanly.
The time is **22:45:10**
